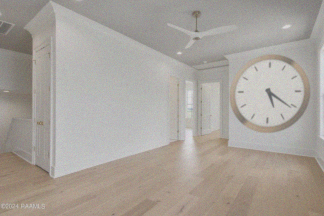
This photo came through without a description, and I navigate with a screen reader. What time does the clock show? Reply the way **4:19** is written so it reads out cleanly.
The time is **5:21**
